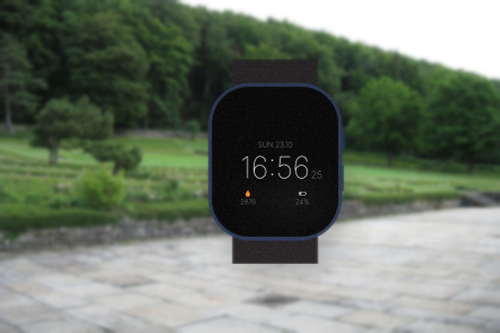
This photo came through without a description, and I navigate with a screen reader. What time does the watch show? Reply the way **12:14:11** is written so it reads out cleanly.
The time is **16:56:25**
